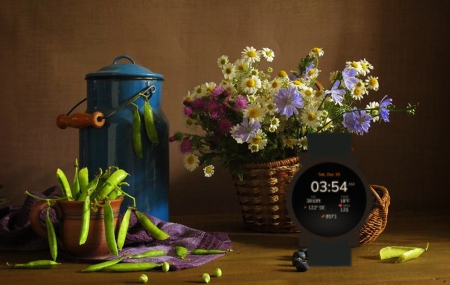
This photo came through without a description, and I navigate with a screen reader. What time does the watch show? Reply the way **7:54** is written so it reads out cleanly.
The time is **3:54**
